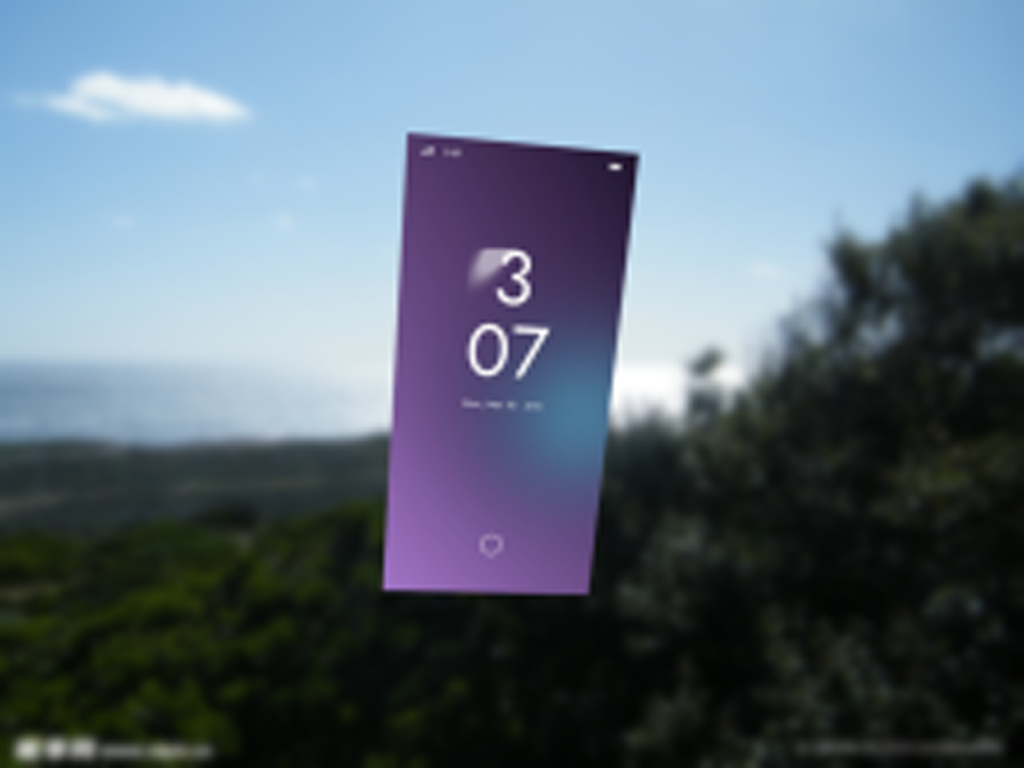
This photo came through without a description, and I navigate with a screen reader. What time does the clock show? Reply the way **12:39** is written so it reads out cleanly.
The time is **3:07**
